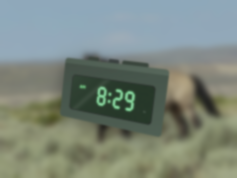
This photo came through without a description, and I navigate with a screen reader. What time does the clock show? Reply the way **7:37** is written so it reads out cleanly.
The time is **8:29**
